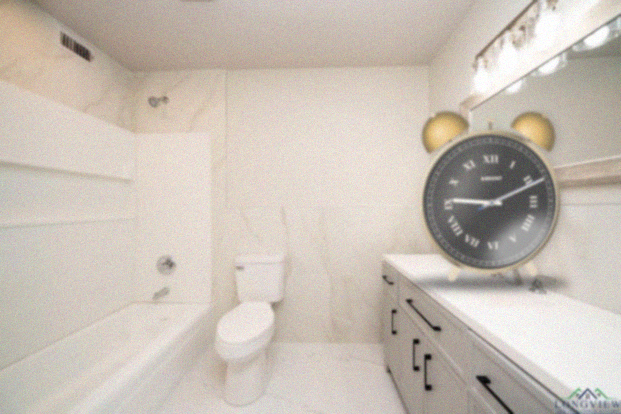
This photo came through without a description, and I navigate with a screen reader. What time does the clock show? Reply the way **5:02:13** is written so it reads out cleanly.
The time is **9:11:11**
